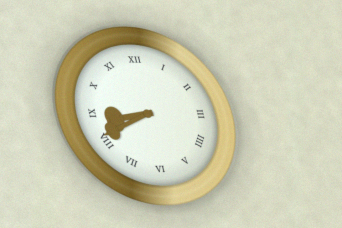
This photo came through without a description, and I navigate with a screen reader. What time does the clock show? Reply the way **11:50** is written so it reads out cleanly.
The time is **8:41**
